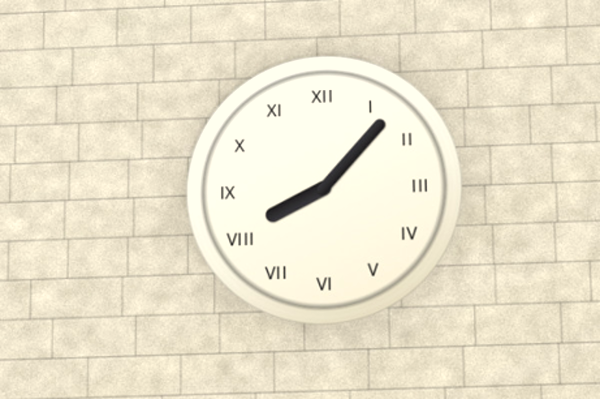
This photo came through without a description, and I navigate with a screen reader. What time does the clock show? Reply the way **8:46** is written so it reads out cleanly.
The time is **8:07**
